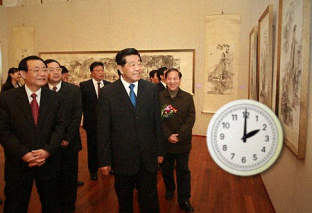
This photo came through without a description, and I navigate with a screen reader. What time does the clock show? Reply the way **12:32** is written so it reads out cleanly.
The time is **2:00**
